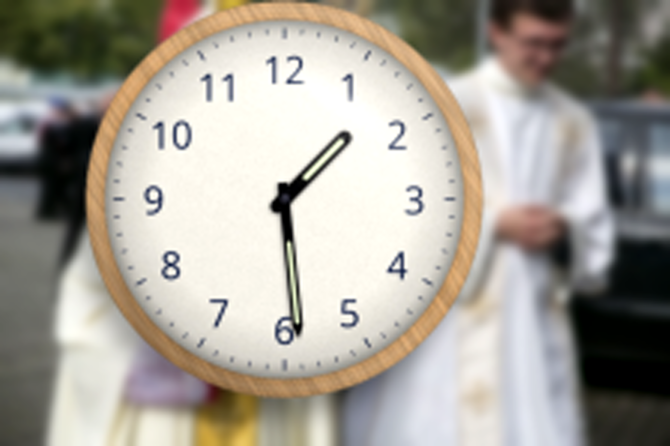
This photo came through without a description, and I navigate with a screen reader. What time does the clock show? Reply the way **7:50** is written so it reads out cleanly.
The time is **1:29**
